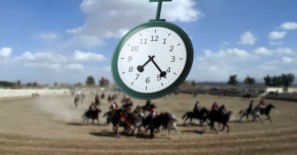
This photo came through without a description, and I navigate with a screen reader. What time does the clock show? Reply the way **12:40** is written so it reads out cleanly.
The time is **7:23**
